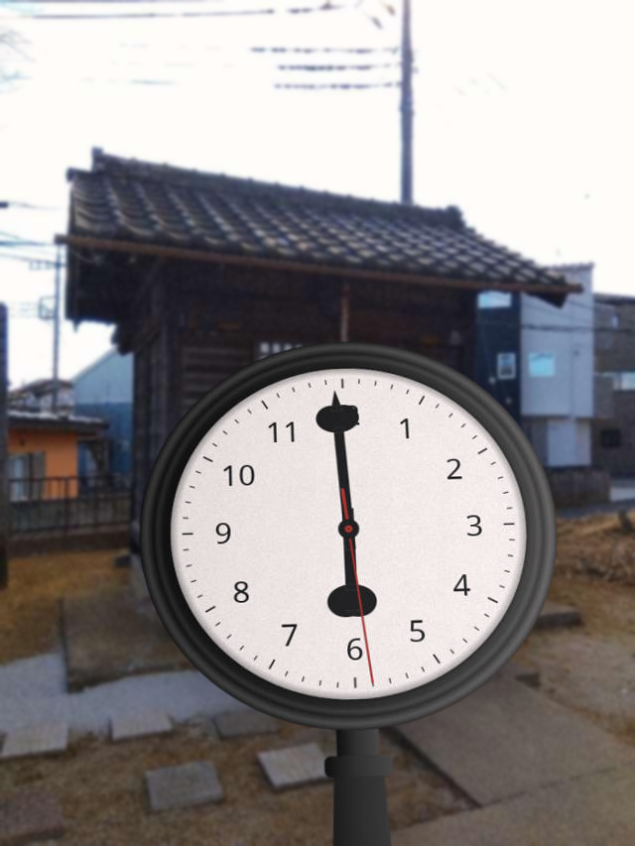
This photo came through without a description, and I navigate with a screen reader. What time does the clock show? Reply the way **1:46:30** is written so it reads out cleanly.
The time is **5:59:29**
